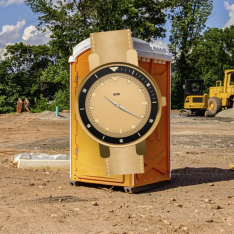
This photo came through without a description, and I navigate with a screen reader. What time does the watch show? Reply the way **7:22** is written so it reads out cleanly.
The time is **10:21**
